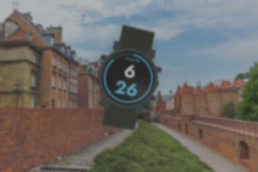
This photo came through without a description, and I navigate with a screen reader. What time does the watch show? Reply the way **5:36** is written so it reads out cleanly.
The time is **6:26**
